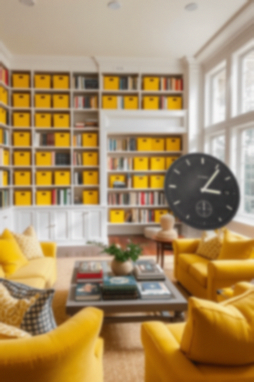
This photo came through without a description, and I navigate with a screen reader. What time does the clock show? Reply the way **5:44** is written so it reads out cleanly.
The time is **3:06**
